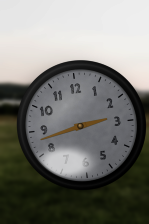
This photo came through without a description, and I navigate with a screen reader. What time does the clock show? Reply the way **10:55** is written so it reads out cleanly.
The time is **2:43**
